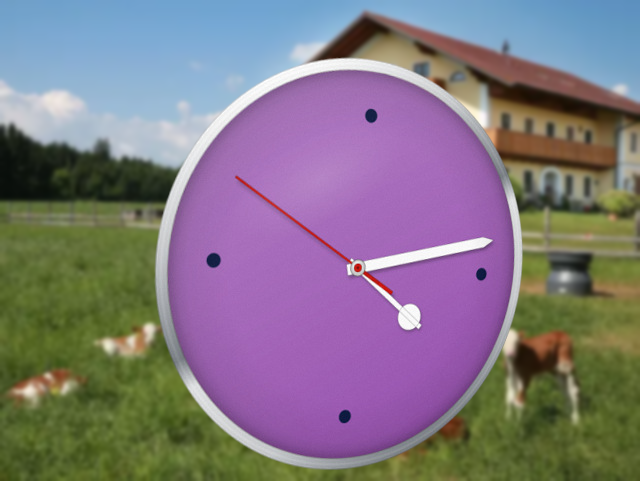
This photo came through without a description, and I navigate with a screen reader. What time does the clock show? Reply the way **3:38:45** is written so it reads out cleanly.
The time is **4:12:50**
